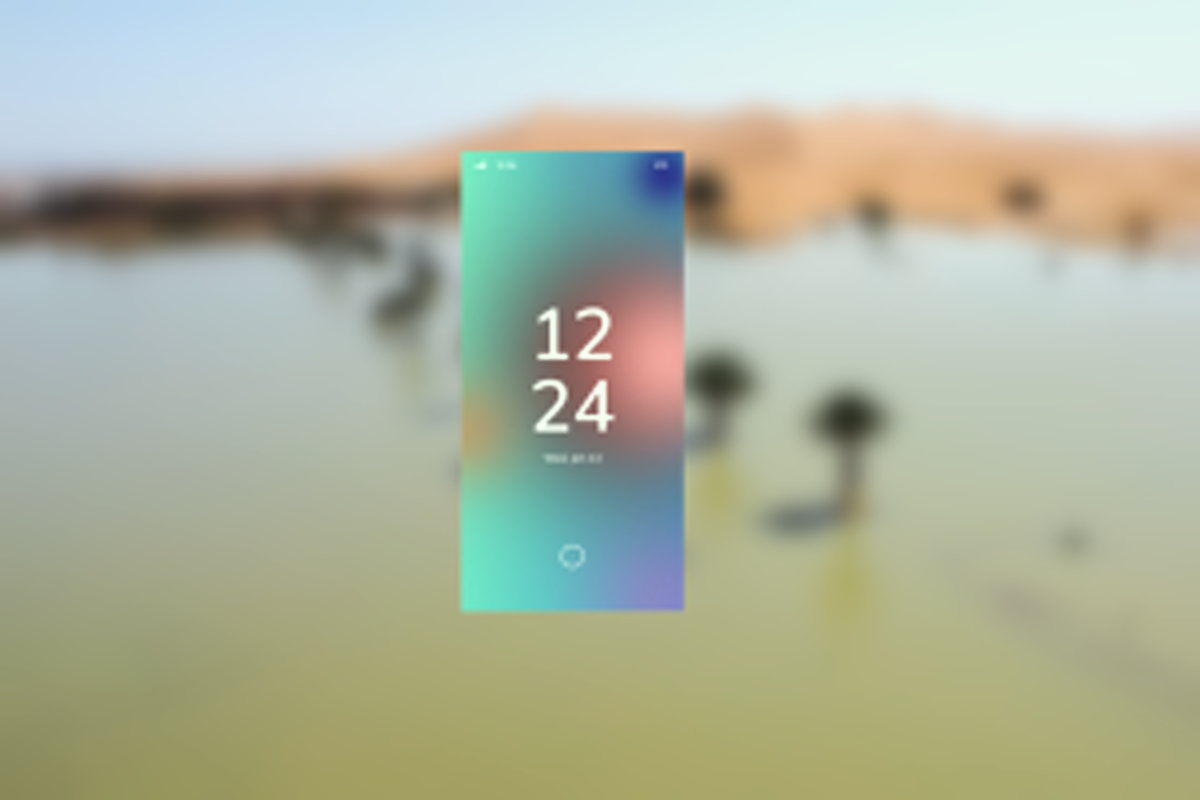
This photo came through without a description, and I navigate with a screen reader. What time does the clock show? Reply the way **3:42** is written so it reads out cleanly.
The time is **12:24**
